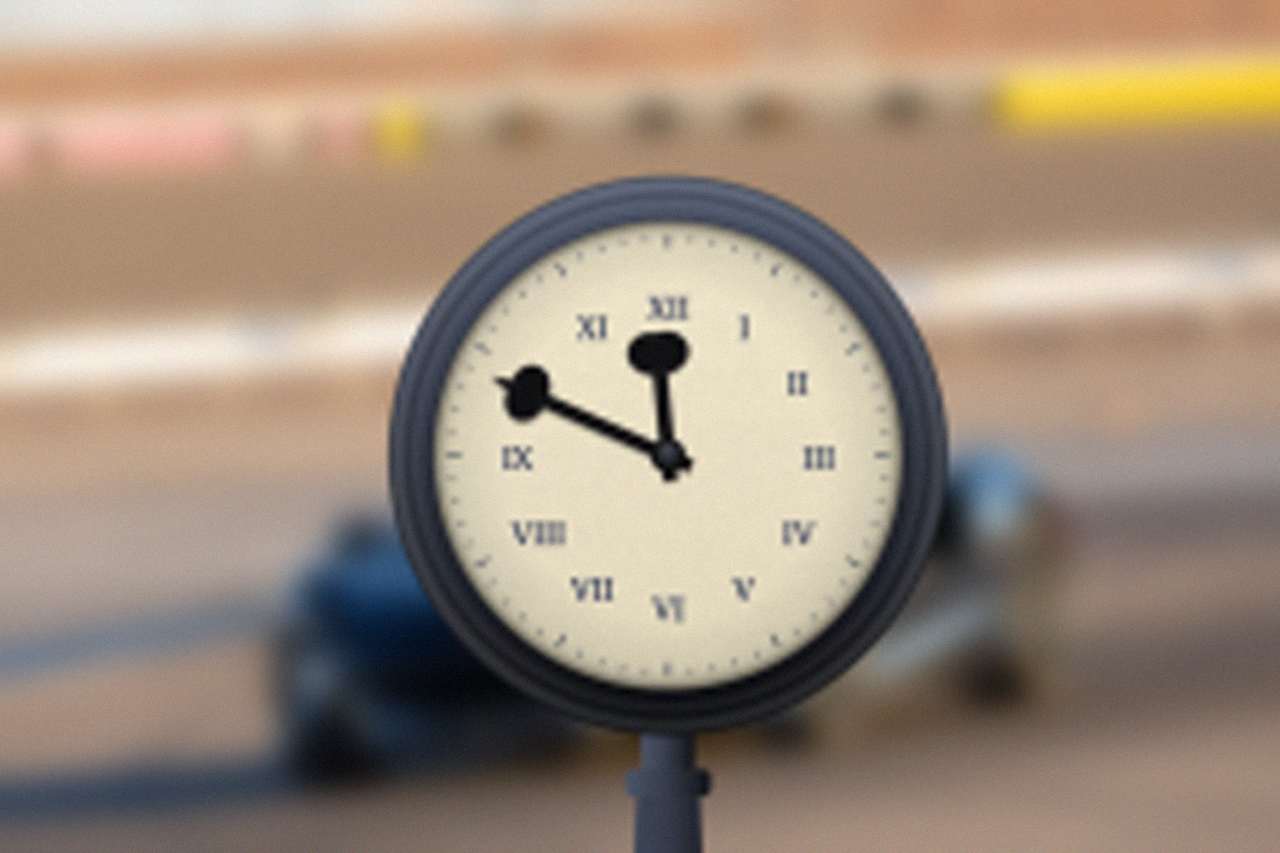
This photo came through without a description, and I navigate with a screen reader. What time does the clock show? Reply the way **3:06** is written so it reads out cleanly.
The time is **11:49**
